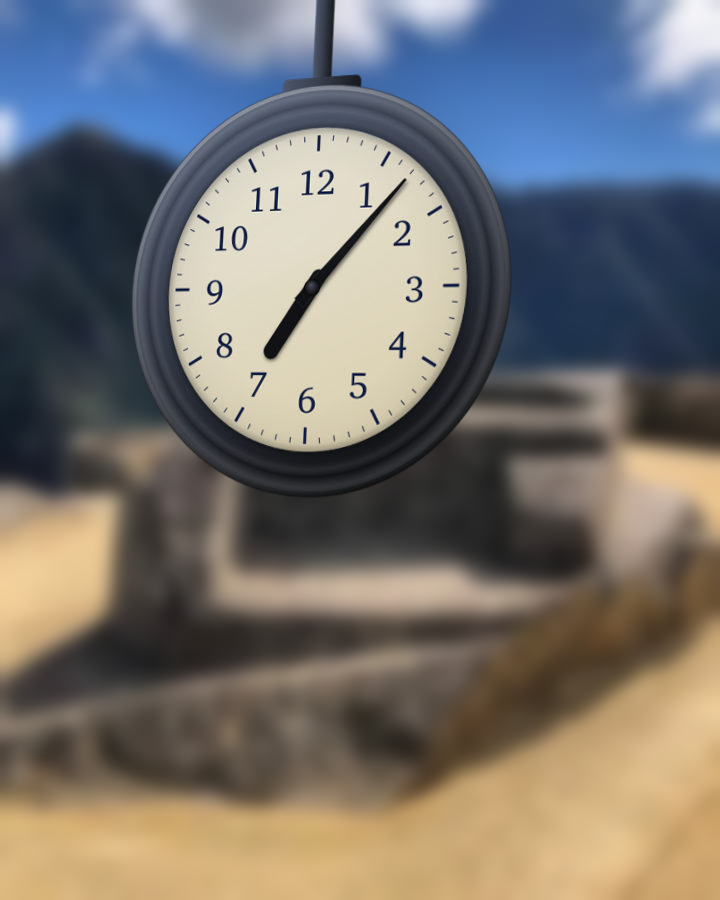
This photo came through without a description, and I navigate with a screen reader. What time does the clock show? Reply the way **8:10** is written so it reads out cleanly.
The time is **7:07**
